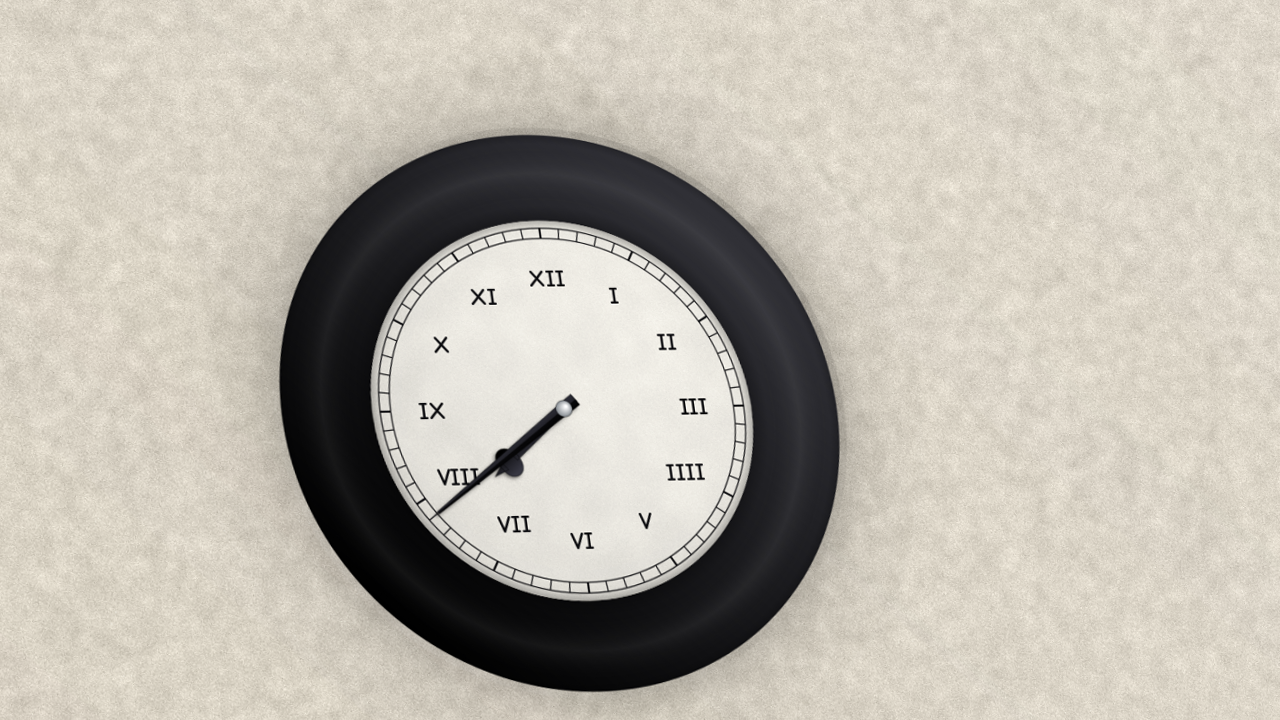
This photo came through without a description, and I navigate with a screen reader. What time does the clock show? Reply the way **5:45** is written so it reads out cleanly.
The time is **7:39**
